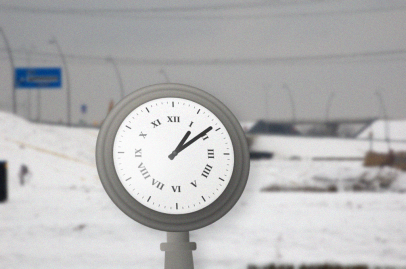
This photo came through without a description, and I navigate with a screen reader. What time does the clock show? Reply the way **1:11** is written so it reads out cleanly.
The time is **1:09**
